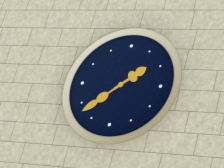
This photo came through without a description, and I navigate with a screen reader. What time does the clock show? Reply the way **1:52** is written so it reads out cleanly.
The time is **1:38**
